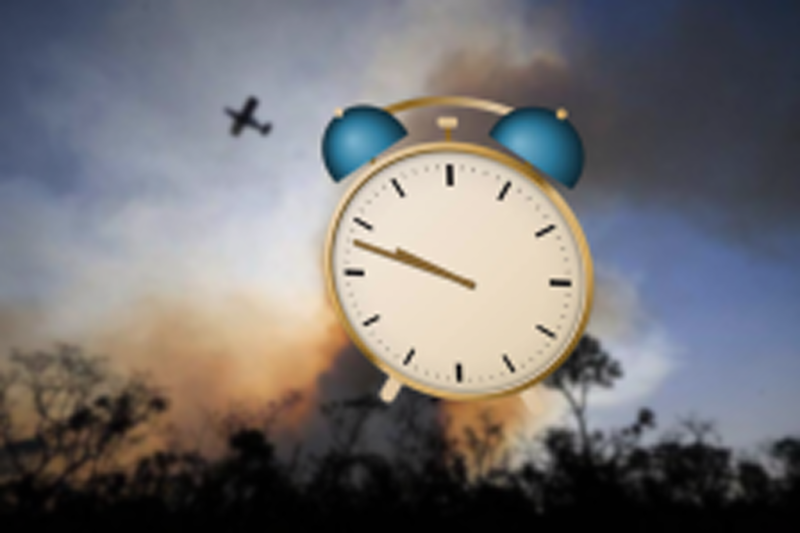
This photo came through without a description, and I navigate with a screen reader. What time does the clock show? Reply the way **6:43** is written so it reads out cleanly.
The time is **9:48**
